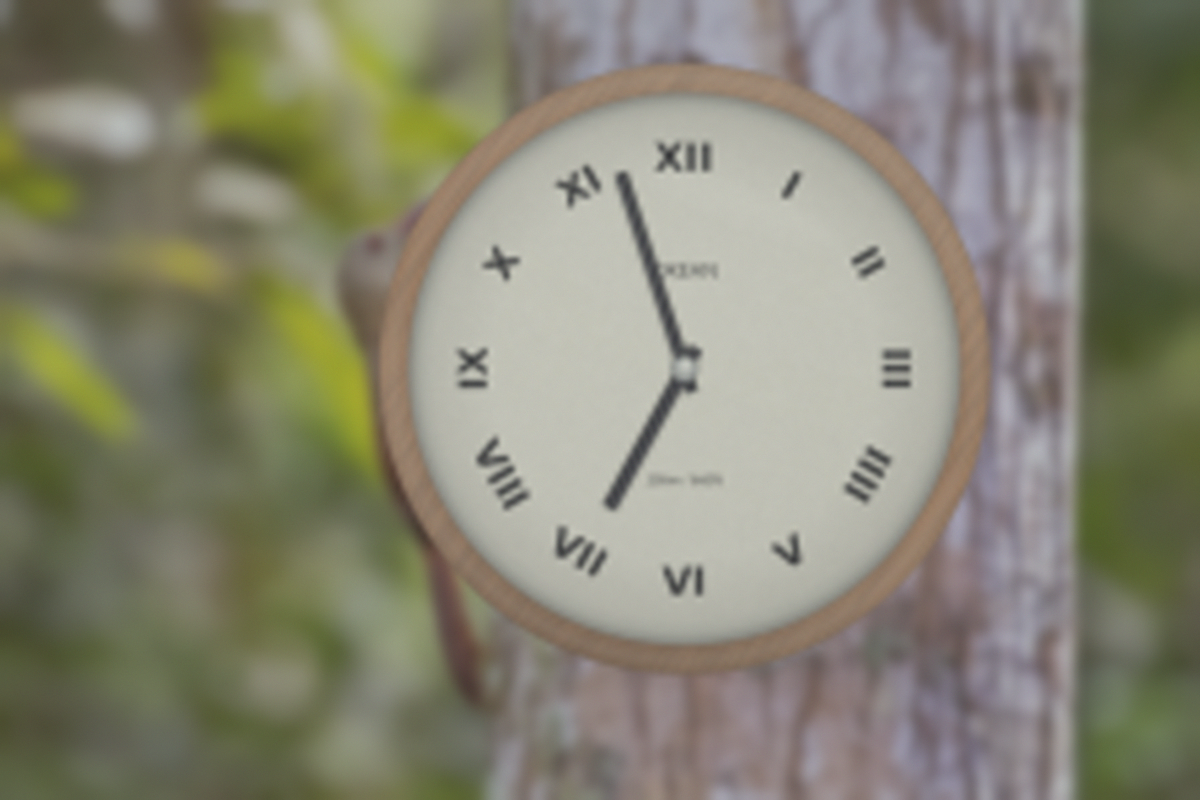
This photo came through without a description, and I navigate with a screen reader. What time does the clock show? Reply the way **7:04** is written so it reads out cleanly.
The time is **6:57**
